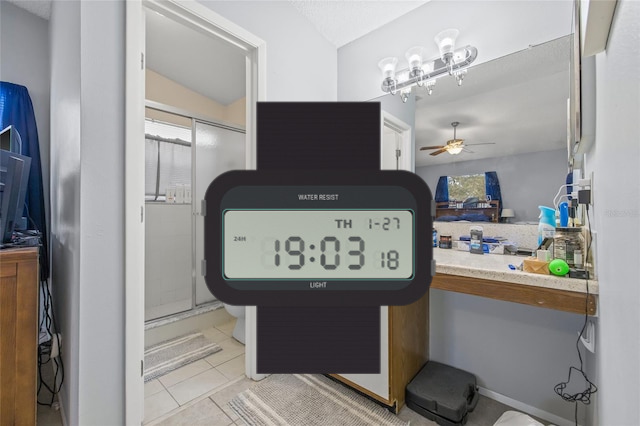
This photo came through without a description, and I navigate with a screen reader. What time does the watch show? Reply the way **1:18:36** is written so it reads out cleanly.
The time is **19:03:18**
